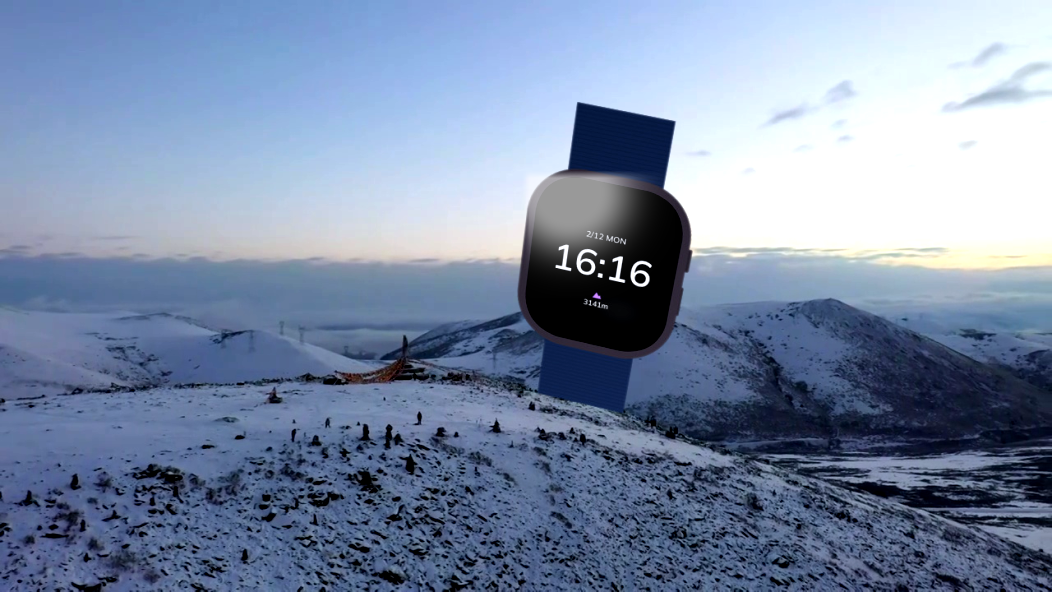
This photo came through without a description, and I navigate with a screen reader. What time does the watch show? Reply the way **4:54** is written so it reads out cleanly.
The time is **16:16**
